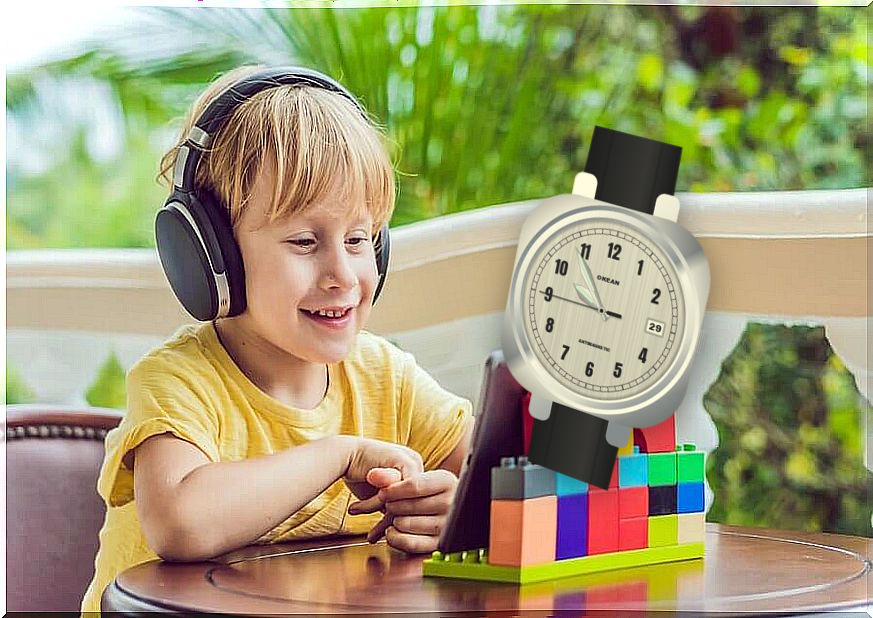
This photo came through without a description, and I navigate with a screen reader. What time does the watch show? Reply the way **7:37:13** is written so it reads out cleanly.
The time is **9:53:45**
